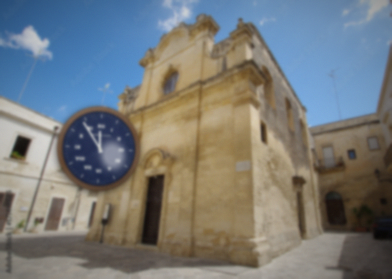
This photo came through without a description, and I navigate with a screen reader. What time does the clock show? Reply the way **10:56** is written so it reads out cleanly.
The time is **11:54**
